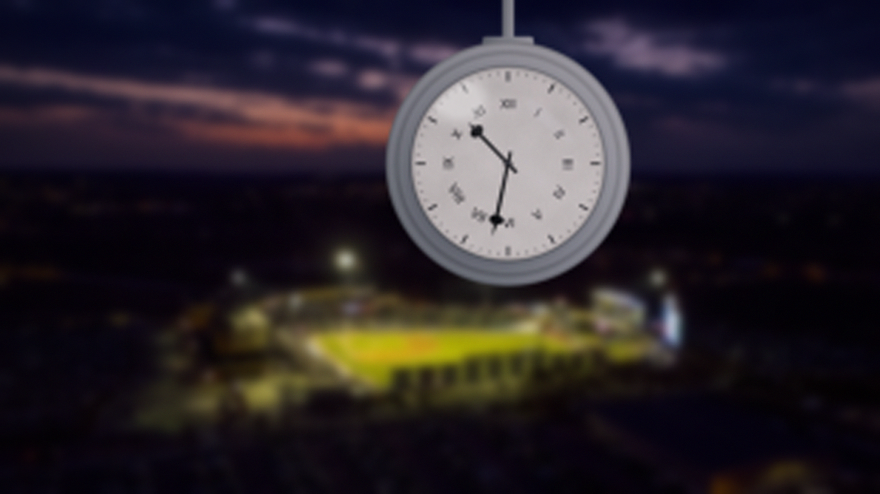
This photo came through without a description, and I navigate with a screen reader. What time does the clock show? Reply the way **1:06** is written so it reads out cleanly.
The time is **10:32**
